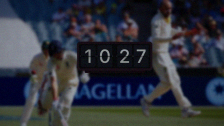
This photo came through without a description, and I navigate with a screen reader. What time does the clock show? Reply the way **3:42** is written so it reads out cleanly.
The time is **10:27**
